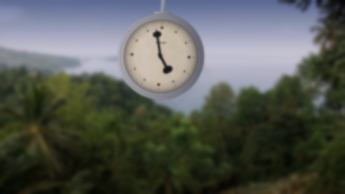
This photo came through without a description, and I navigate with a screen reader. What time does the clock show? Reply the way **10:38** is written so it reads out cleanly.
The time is **4:58**
